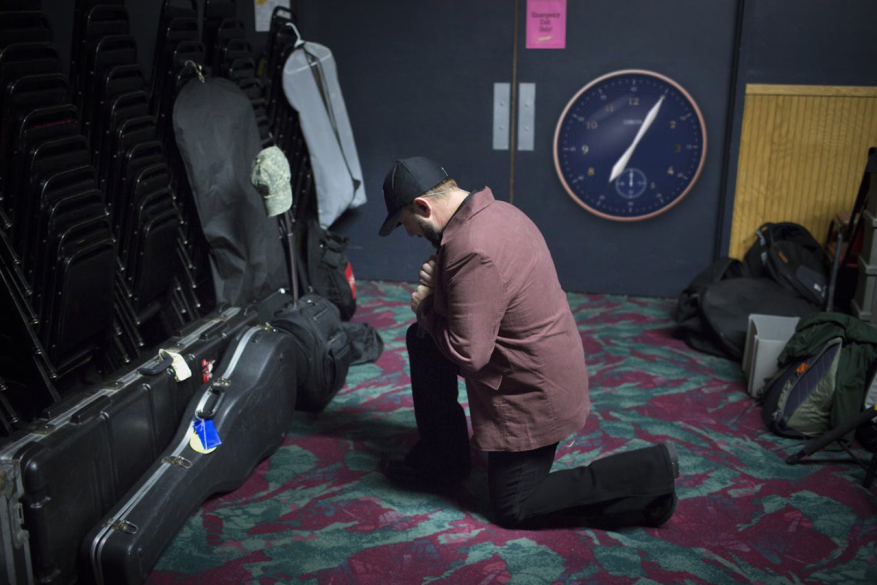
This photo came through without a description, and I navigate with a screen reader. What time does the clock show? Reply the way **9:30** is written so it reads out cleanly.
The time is **7:05**
